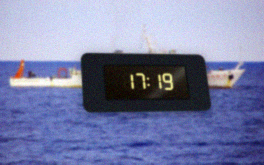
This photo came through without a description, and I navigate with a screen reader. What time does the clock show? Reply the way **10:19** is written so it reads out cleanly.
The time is **17:19**
